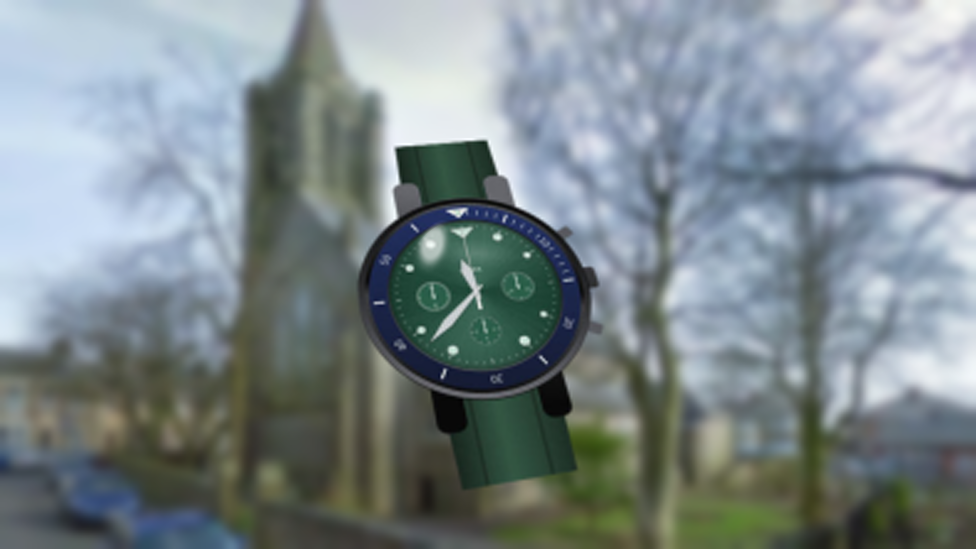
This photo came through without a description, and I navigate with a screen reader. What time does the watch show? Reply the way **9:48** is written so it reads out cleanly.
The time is **11:38**
